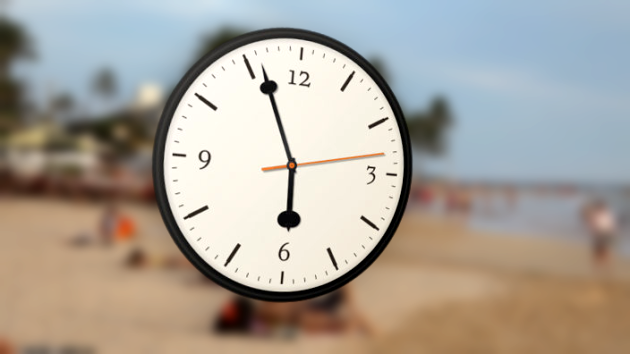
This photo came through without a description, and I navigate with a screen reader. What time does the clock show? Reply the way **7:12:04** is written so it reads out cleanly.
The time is **5:56:13**
